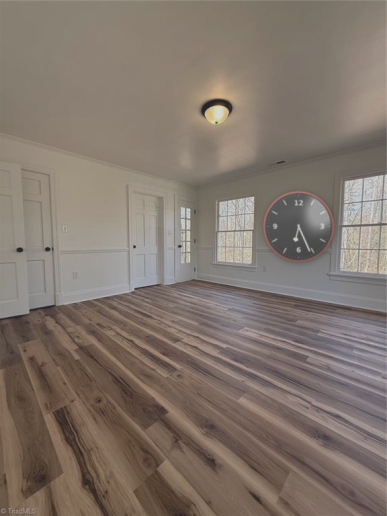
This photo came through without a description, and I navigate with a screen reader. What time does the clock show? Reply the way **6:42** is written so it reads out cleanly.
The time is **6:26**
